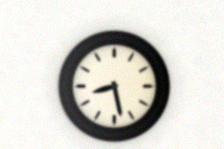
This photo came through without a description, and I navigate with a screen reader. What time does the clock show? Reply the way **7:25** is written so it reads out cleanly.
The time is **8:28**
